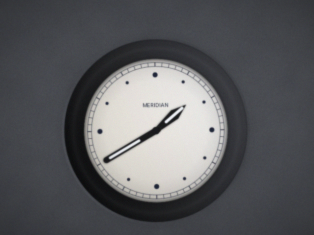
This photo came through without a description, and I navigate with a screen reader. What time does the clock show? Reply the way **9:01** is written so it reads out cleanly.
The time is **1:40**
